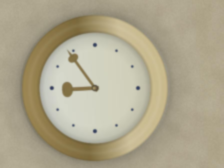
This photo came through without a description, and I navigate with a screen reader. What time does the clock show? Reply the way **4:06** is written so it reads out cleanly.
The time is **8:54**
